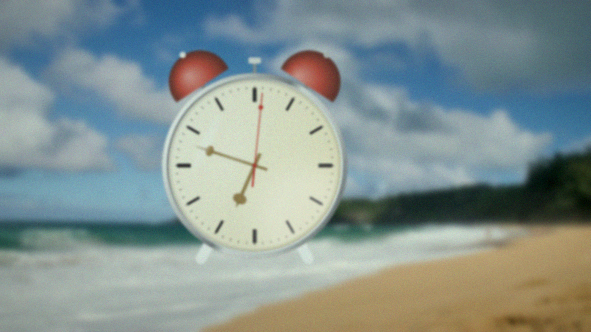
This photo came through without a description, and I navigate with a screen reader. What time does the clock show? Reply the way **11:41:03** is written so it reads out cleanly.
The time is **6:48:01**
